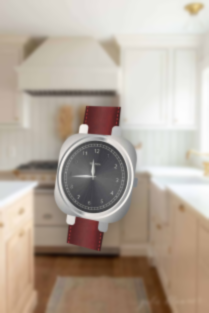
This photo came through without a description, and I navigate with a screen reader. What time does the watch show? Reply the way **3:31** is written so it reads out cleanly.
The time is **11:44**
